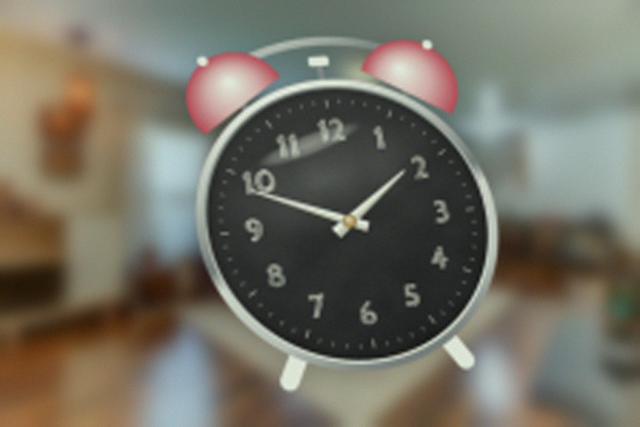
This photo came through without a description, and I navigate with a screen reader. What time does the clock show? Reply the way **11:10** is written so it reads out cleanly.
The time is **1:49**
